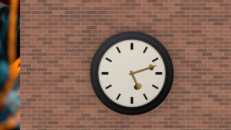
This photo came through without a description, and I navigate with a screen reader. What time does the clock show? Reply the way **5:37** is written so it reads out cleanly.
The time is **5:12**
